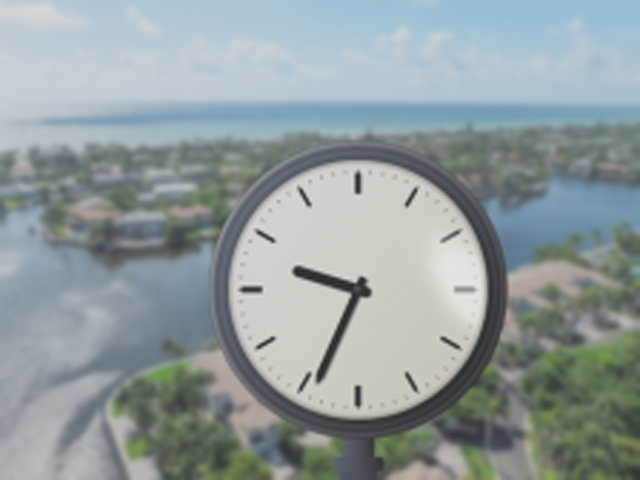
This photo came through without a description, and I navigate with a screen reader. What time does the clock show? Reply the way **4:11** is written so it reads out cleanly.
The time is **9:34**
